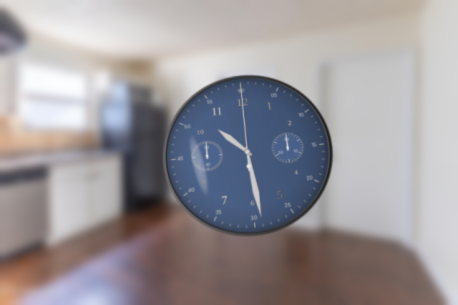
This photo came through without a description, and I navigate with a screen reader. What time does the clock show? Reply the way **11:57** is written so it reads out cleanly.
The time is **10:29**
